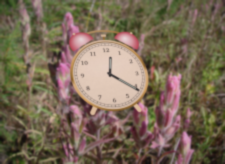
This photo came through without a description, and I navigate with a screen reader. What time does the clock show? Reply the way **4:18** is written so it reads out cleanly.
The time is **12:21**
